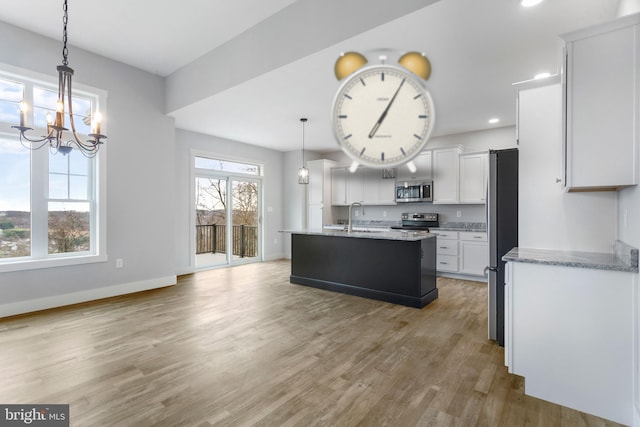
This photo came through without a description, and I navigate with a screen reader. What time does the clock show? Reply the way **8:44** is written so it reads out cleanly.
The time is **7:05**
